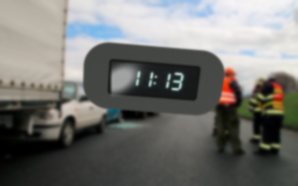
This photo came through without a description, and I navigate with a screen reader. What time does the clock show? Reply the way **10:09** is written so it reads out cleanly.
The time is **11:13**
